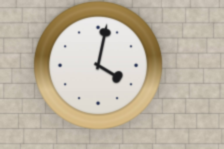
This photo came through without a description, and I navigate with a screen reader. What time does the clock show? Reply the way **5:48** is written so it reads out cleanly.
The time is **4:02**
